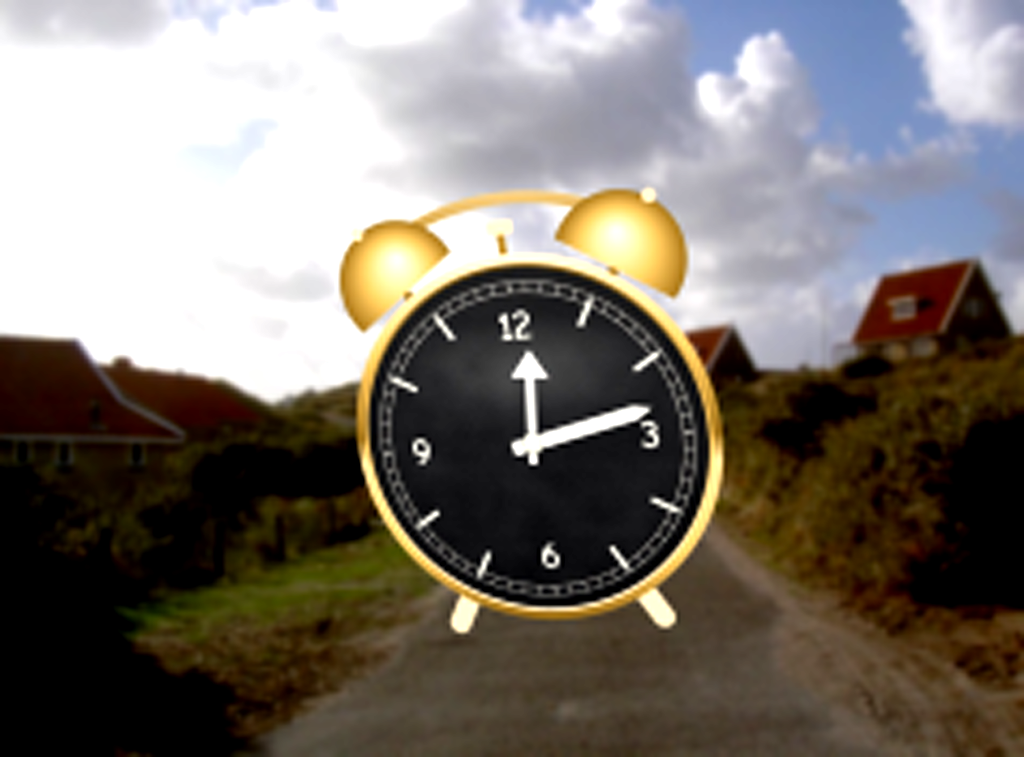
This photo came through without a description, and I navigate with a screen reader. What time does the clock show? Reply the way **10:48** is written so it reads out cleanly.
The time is **12:13**
